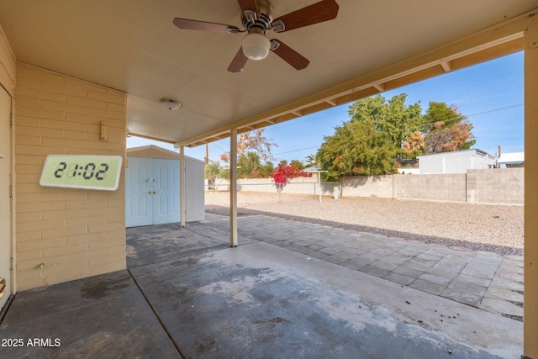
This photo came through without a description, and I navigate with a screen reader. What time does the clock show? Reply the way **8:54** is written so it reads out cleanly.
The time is **21:02**
